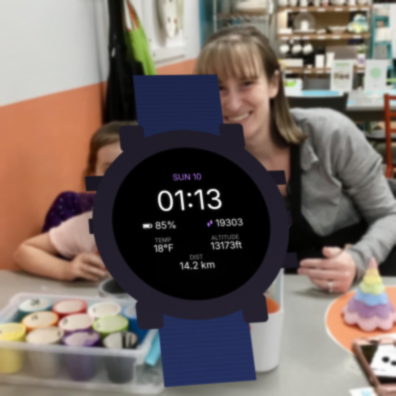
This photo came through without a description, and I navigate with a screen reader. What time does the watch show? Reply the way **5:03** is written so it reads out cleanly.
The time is **1:13**
